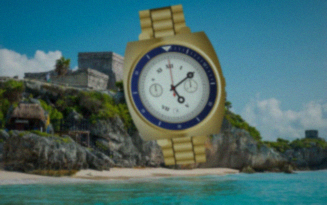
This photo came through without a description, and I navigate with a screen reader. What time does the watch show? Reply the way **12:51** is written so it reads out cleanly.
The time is **5:10**
